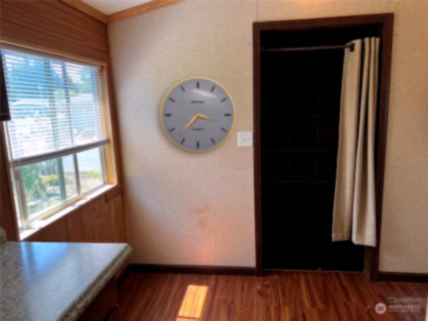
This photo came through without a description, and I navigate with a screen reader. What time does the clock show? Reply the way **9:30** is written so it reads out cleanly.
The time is **3:37**
